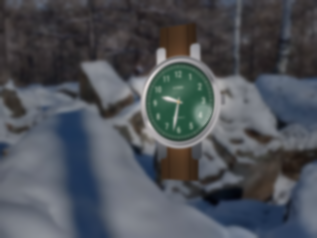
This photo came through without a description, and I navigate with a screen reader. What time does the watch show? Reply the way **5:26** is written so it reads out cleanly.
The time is **9:32**
